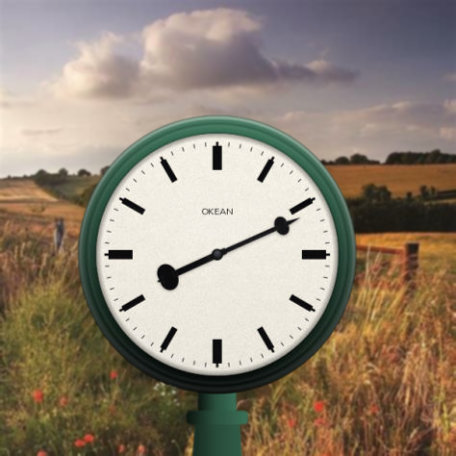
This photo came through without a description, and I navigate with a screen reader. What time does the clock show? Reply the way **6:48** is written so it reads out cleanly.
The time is **8:11**
